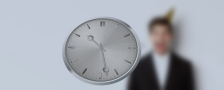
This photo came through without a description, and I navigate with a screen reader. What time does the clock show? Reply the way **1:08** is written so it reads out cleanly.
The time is **10:28**
